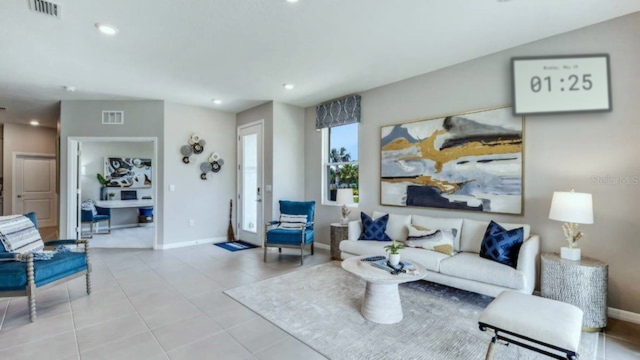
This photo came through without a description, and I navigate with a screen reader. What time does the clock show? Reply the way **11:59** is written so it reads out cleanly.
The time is **1:25**
